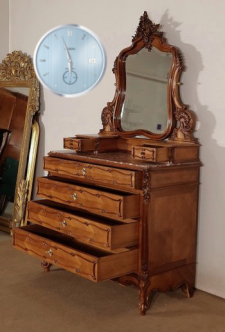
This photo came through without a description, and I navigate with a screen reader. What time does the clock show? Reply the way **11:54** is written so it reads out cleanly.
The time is **5:57**
